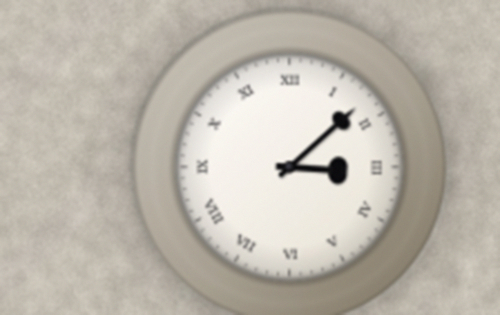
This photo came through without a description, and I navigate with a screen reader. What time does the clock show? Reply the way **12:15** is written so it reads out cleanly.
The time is **3:08**
